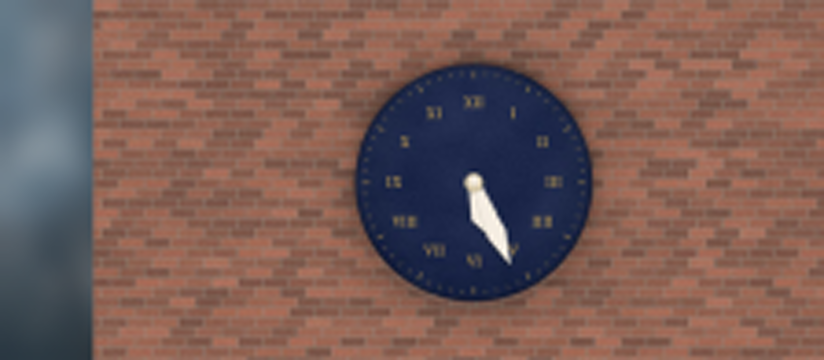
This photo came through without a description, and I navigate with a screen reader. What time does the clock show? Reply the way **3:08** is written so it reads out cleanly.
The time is **5:26**
